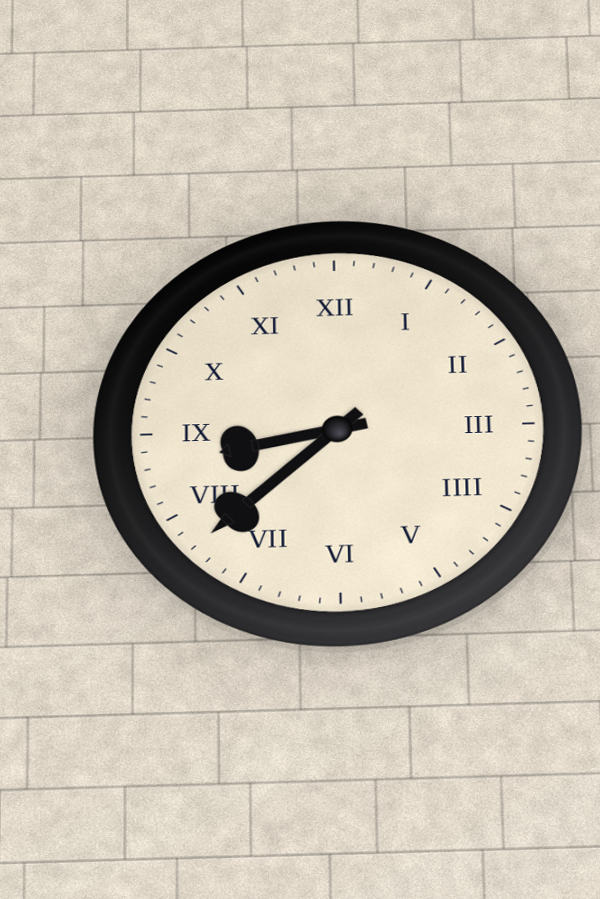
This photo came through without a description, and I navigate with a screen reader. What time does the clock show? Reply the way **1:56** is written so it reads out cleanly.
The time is **8:38**
